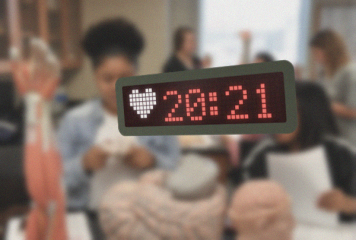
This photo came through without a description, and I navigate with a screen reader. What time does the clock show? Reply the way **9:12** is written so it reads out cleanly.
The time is **20:21**
